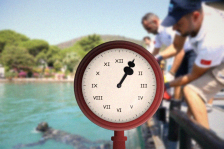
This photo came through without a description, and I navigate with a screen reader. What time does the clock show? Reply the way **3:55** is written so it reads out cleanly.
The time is **1:05**
